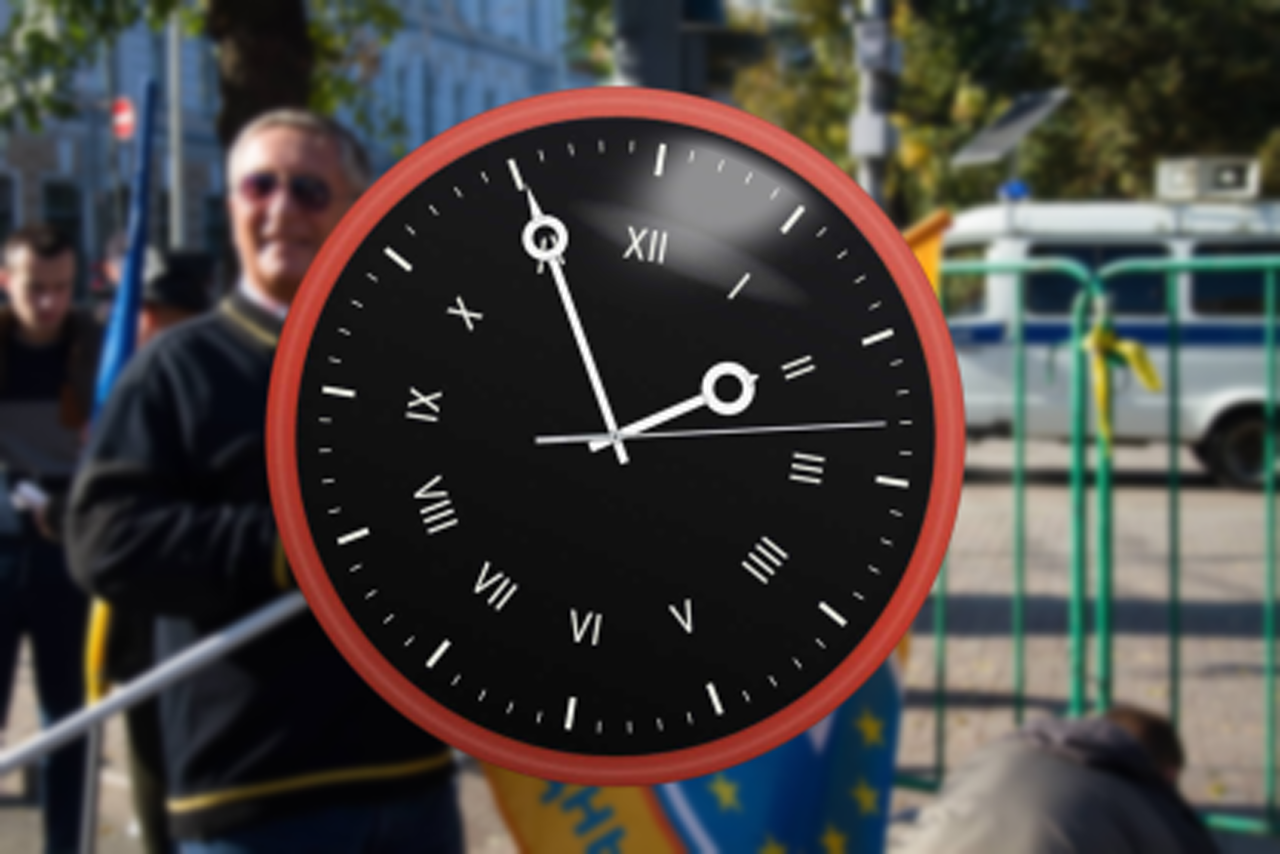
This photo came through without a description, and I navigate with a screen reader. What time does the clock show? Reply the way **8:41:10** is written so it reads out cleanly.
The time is **1:55:13**
